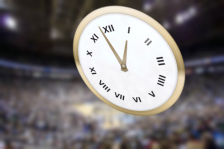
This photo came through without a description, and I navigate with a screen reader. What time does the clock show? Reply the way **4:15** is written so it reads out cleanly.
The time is **12:58**
